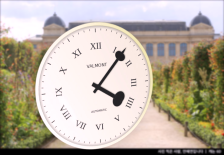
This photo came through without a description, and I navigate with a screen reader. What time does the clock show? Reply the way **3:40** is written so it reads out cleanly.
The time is **4:07**
